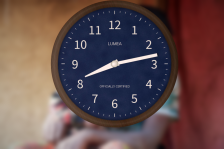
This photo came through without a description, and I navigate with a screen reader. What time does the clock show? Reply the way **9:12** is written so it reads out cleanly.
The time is **8:13**
